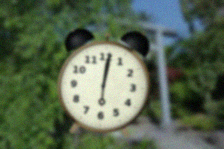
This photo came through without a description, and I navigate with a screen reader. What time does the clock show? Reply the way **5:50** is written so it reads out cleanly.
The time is **6:01**
